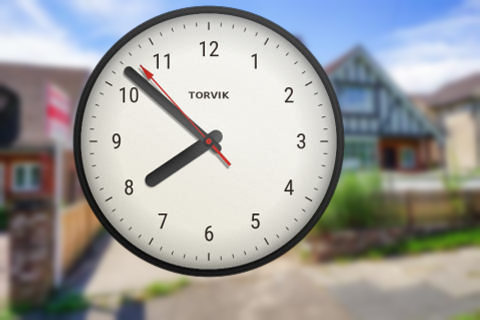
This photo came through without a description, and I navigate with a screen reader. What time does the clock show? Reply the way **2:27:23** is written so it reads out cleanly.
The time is **7:51:53**
